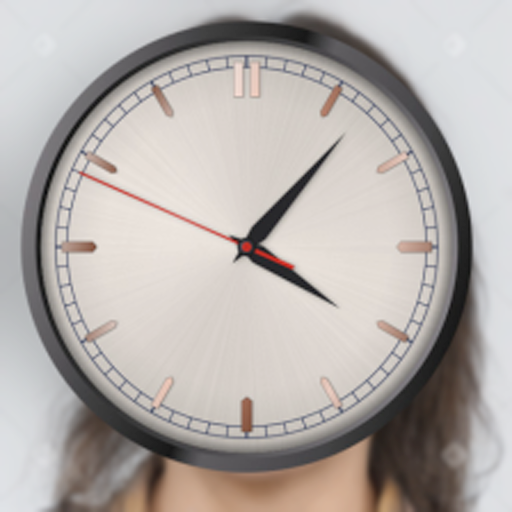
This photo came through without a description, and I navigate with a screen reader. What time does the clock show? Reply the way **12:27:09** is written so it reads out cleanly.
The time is **4:06:49**
